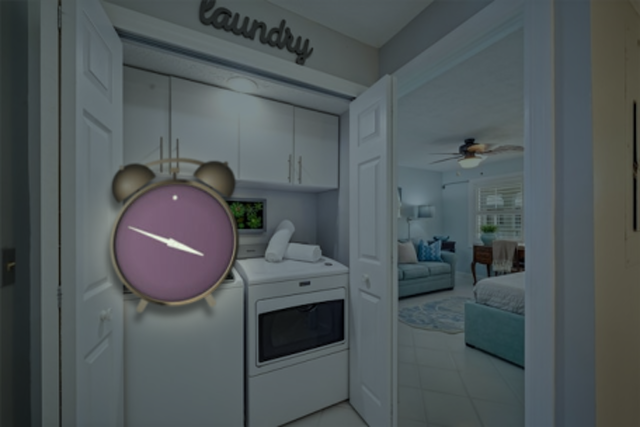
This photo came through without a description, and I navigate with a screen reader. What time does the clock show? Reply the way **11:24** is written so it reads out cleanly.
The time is **3:49**
